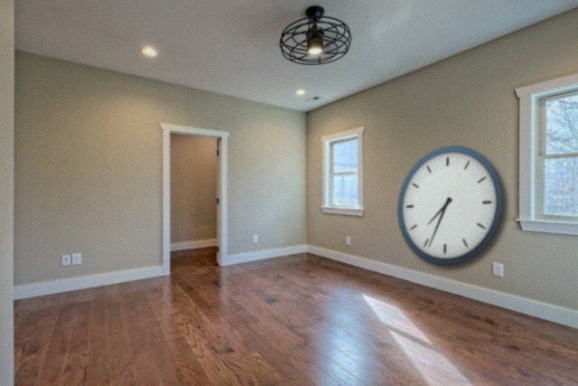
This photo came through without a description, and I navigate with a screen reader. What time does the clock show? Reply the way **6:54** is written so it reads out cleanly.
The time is **7:34**
